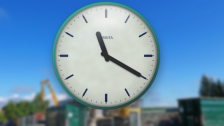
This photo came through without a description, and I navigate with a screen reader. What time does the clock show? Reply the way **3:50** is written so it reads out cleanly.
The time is **11:20**
